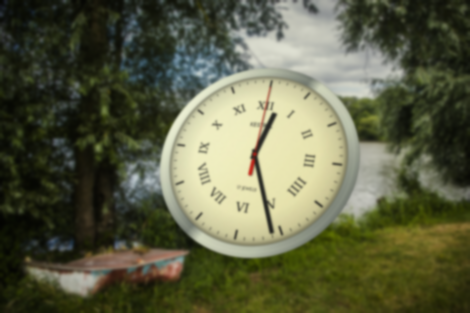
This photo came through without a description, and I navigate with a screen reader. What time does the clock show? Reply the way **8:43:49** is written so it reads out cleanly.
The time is **12:26:00**
